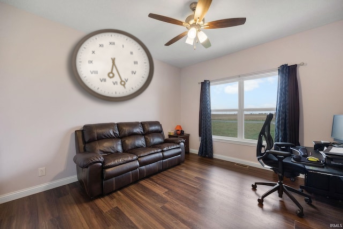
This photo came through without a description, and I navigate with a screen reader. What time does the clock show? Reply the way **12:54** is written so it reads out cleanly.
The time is **6:27**
